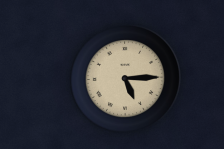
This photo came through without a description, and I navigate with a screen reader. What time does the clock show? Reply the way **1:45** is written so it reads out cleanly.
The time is **5:15**
